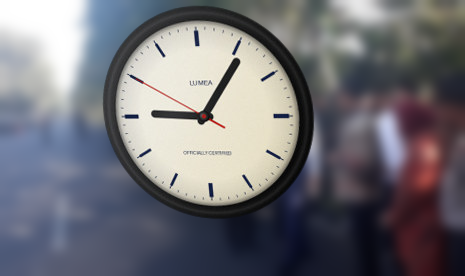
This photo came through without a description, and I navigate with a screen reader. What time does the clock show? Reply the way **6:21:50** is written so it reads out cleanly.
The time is **9:05:50**
